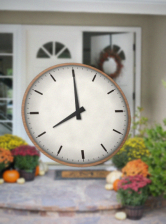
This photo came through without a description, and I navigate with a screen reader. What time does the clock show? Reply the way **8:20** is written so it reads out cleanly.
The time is **8:00**
